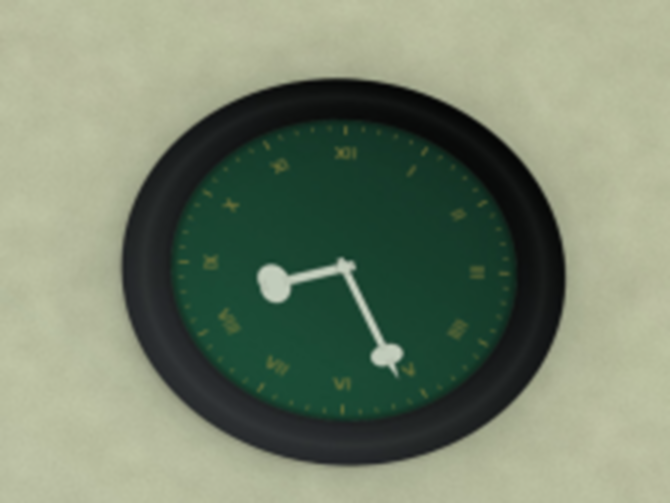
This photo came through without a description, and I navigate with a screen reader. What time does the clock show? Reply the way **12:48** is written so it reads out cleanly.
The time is **8:26**
